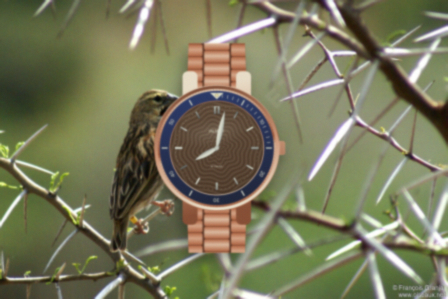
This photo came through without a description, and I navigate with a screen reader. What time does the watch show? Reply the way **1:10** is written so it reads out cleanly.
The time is **8:02**
